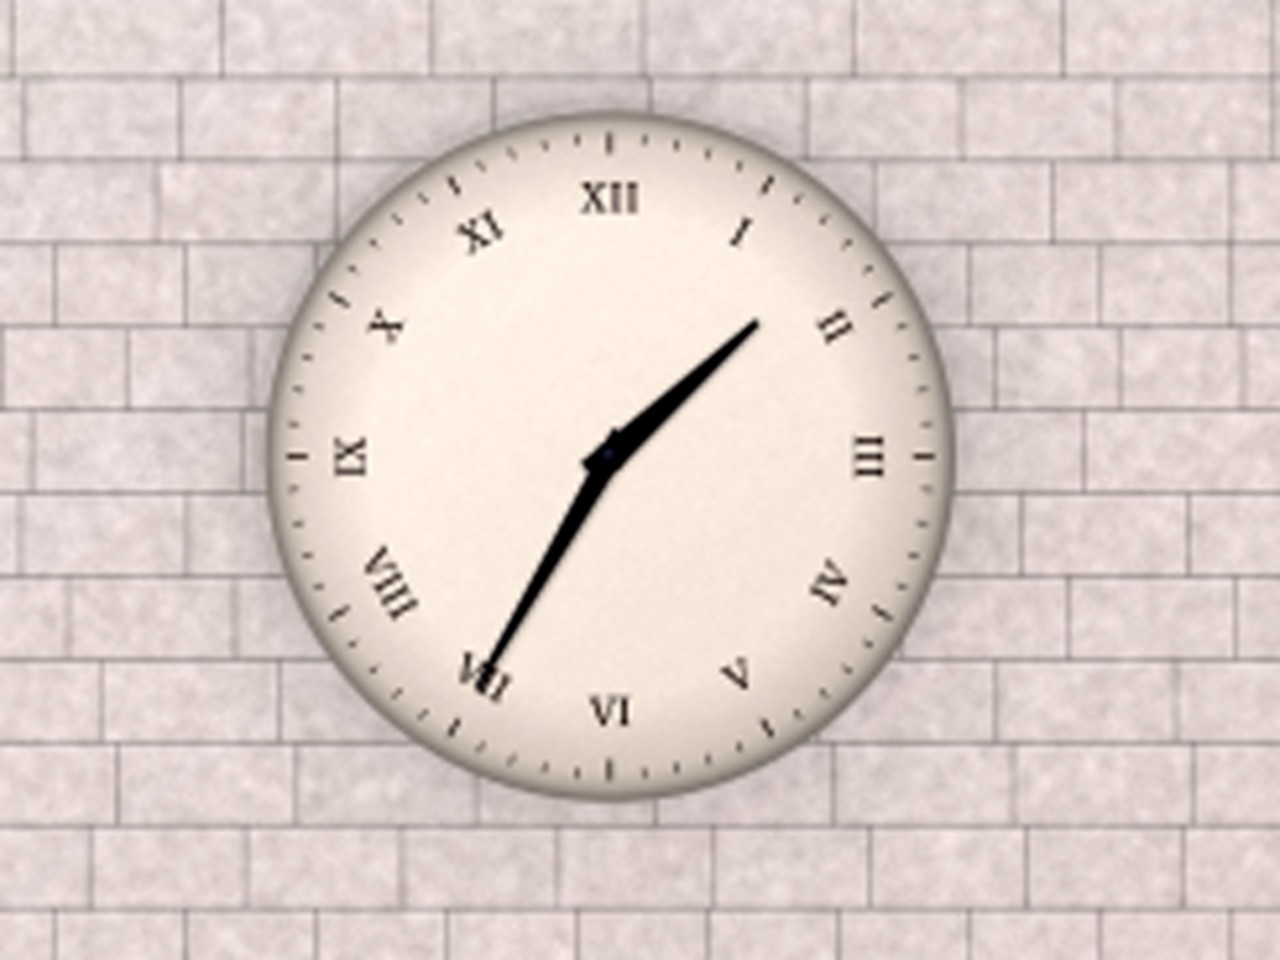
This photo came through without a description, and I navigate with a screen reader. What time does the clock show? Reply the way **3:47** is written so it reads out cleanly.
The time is **1:35**
